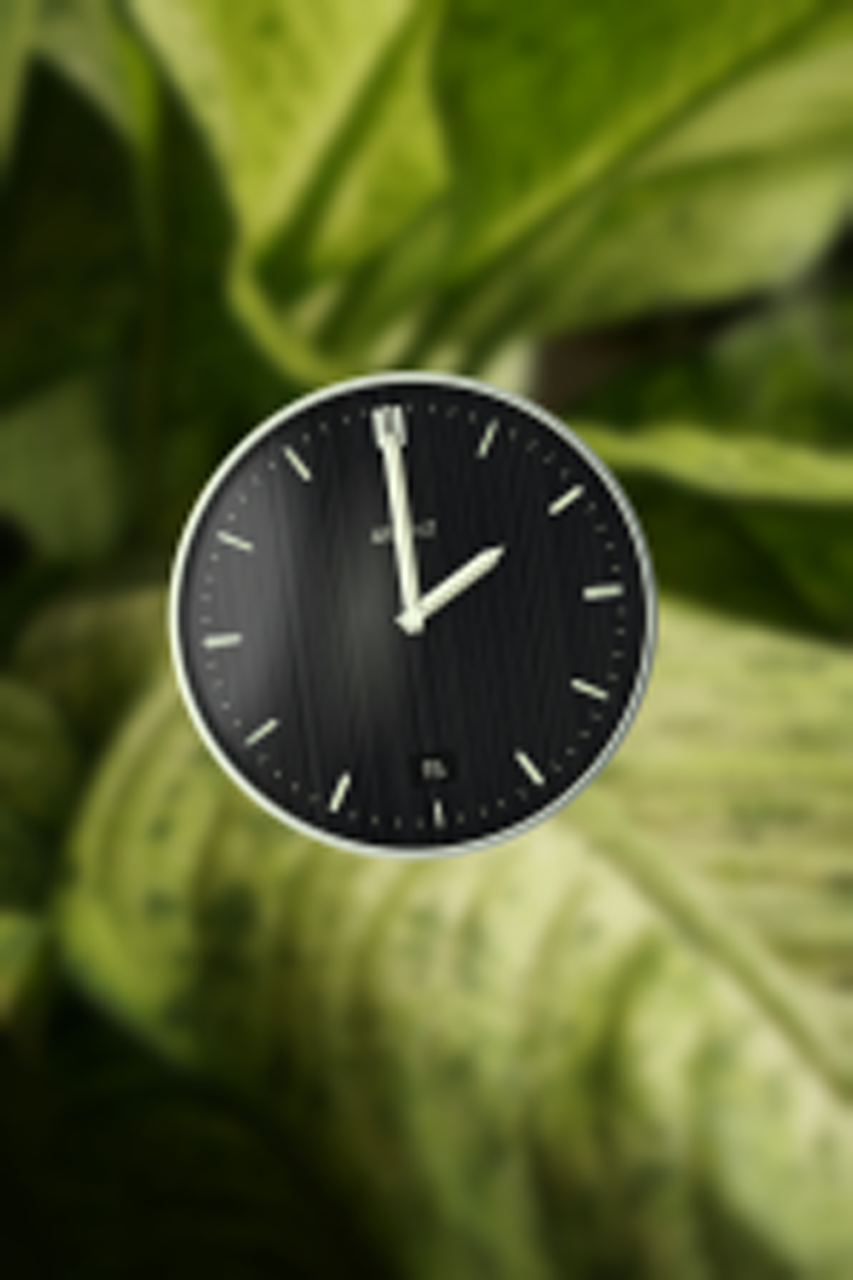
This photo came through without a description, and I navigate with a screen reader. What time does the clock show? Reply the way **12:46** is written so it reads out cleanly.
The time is **2:00**
